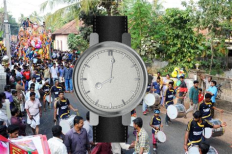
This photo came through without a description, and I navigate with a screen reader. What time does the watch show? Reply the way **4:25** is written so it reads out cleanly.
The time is **8:01**
